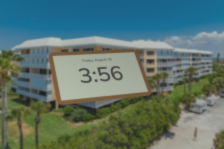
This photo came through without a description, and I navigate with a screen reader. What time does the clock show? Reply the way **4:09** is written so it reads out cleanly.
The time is **3:56**
